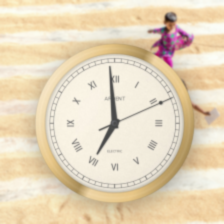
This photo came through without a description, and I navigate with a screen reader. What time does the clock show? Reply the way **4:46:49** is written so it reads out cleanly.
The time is **6:59:11**
